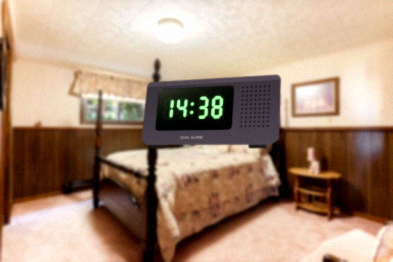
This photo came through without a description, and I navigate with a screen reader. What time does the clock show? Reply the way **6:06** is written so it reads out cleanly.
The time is **14:38**
